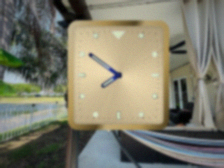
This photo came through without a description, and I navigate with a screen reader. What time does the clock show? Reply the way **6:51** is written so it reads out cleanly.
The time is **7:51**
